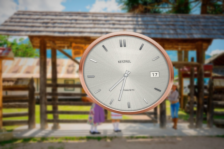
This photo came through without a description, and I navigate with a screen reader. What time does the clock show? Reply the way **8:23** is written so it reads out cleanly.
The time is **7:33**
